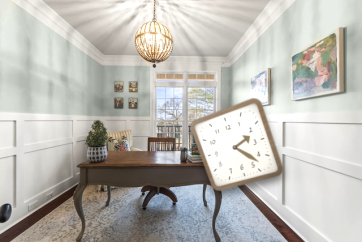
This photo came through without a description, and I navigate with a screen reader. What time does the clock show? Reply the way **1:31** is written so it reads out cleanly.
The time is **2:23**
